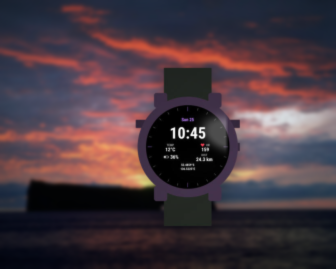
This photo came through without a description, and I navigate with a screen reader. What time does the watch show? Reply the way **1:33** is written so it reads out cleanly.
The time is **10:45**
